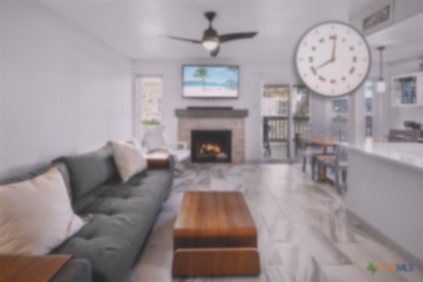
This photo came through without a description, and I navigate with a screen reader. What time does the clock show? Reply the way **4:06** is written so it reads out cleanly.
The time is **8:01**
